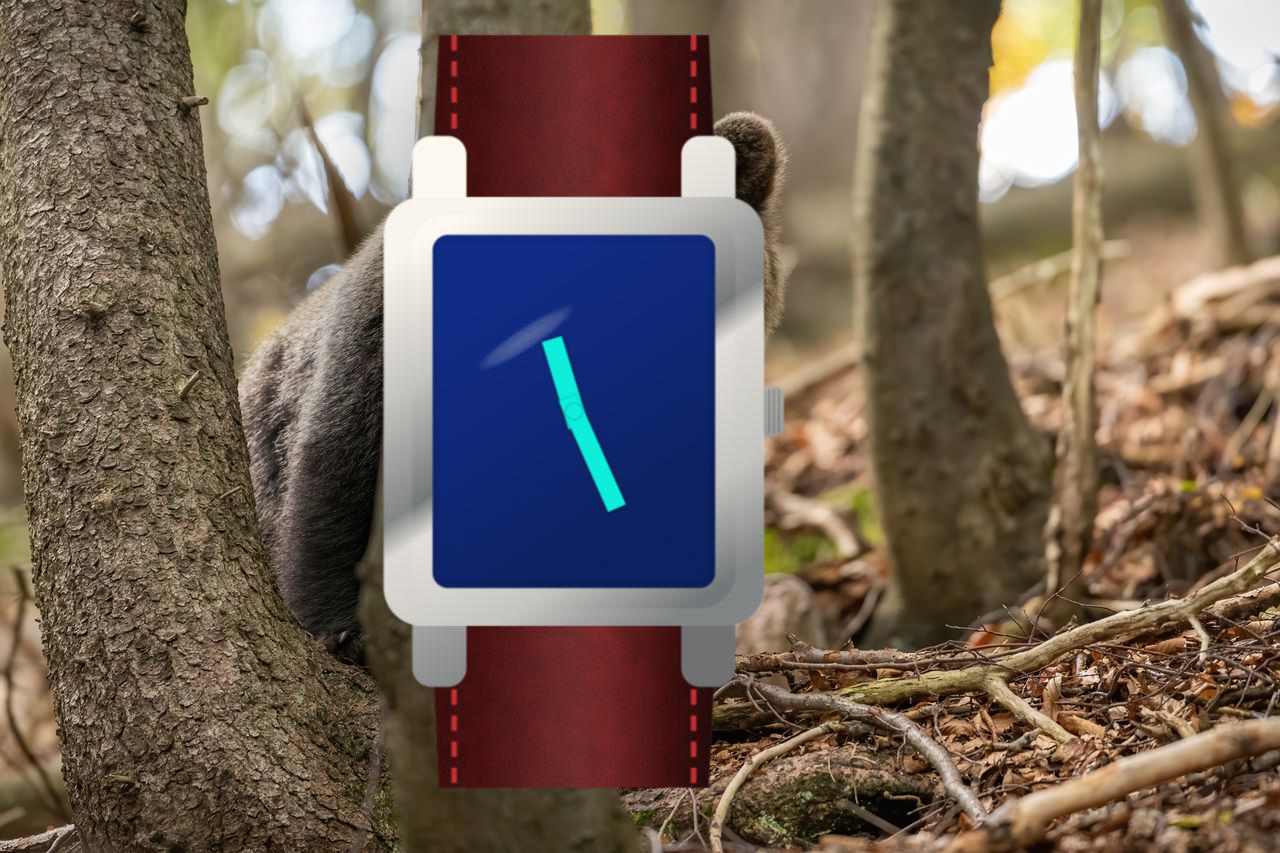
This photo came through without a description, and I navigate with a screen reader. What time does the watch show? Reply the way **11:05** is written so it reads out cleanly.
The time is **11:26**
